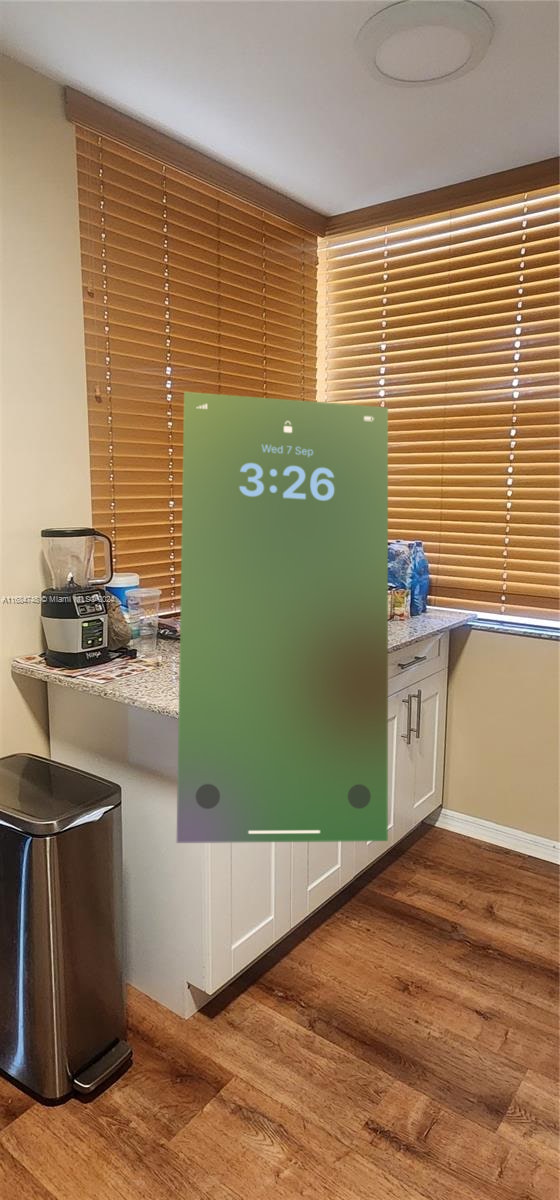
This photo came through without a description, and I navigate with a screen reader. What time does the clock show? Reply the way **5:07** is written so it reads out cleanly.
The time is **3:26**
